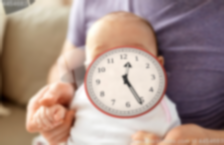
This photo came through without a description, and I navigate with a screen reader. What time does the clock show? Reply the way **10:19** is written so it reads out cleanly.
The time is **12:26**
